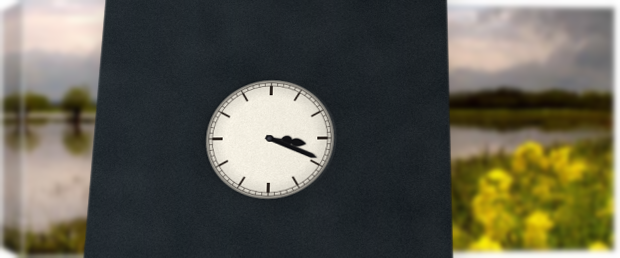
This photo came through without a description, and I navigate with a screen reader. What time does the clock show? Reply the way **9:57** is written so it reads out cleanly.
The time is **3:19**
